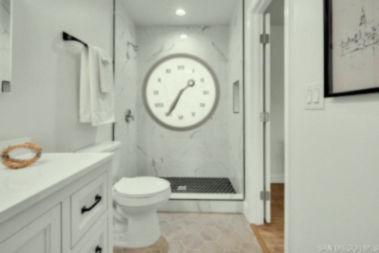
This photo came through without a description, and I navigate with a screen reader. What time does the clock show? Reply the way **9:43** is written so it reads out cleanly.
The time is **1:35**
